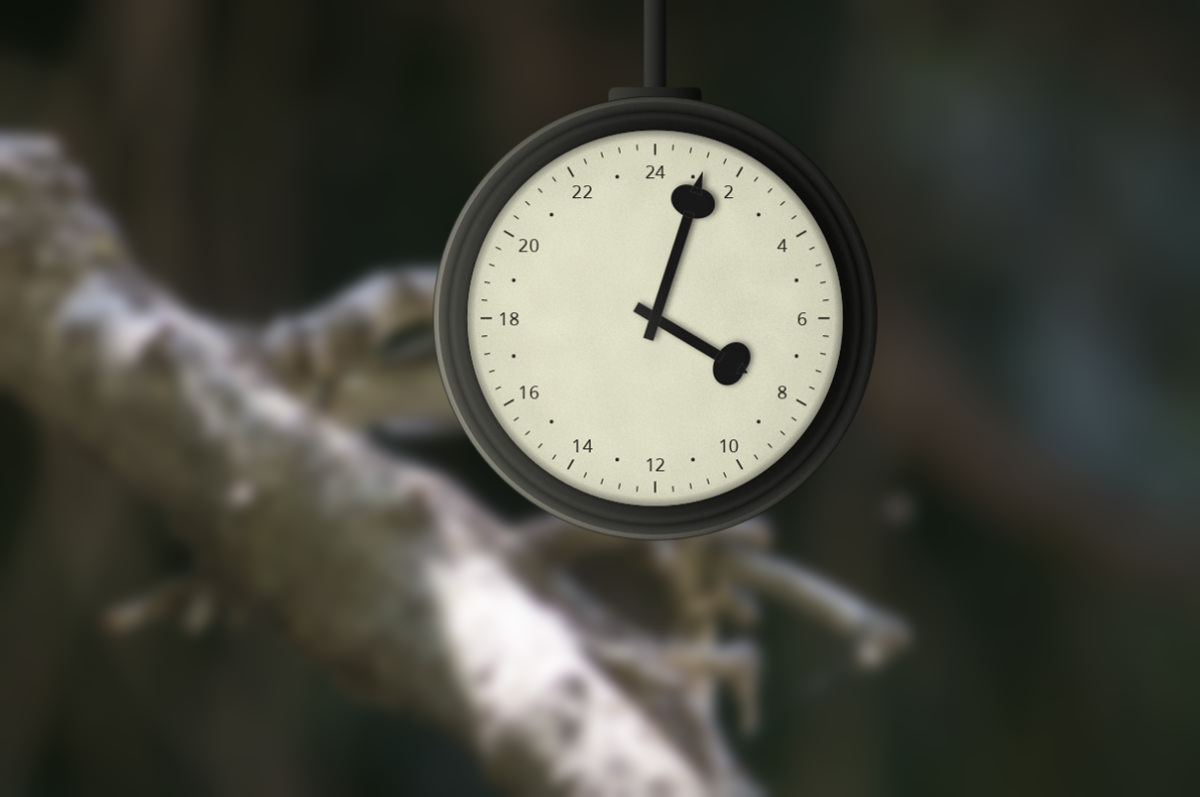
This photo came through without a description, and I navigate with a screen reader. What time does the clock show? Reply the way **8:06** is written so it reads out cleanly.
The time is **8:03**
